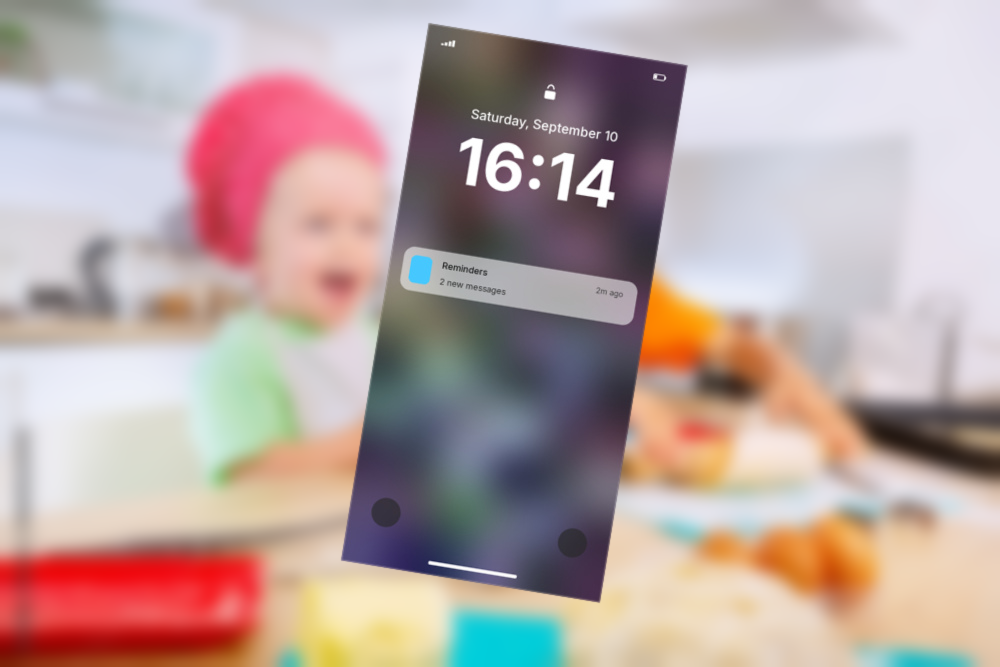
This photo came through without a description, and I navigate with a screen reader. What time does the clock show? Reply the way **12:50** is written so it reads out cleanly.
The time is **16:14**
